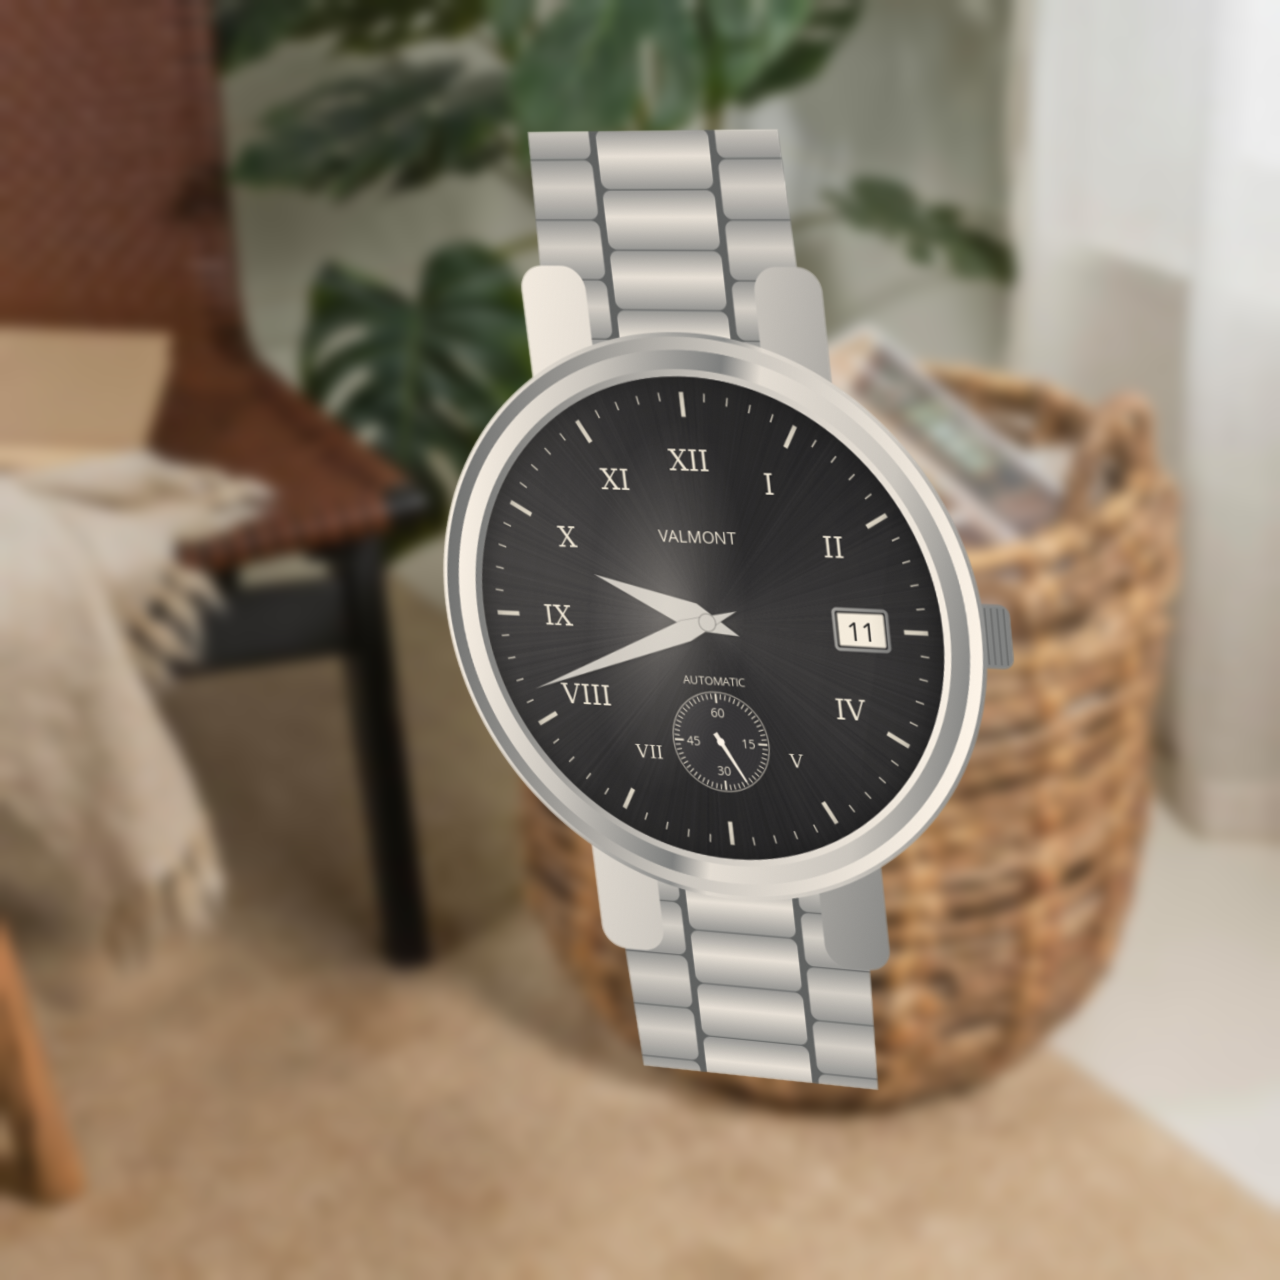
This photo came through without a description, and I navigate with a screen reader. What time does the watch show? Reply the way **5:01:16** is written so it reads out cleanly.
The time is **9:41:25**
